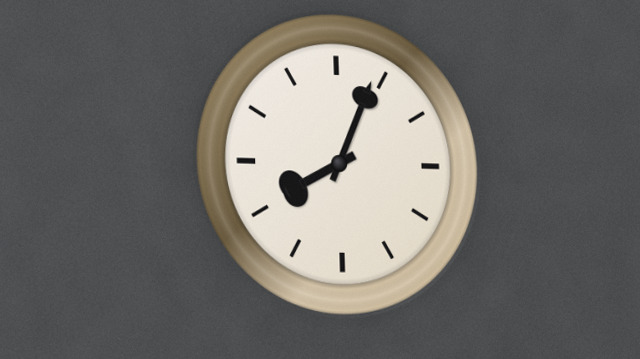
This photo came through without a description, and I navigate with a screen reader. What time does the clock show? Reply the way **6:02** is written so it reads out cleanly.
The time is **8:04**
